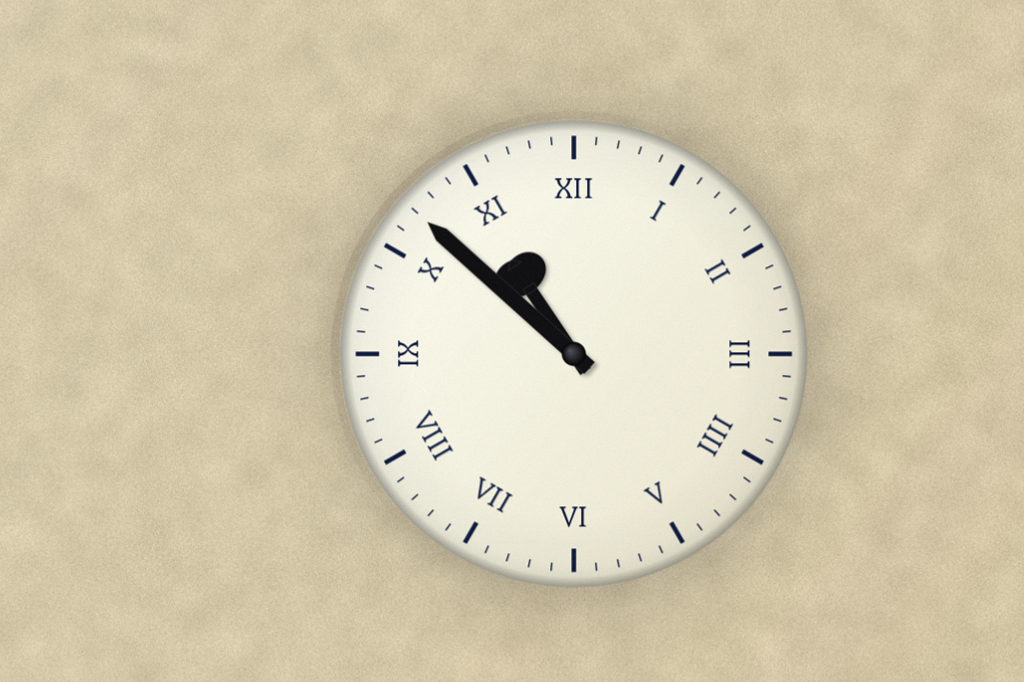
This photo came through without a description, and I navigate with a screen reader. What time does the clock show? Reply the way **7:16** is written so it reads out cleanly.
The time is **10:52**
